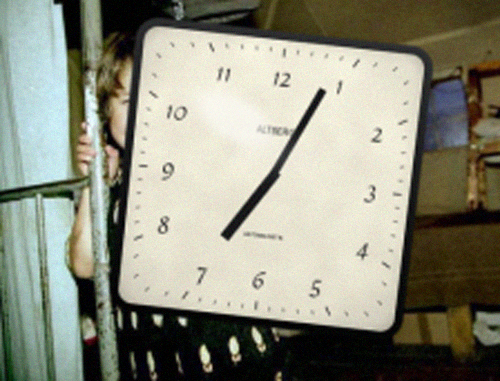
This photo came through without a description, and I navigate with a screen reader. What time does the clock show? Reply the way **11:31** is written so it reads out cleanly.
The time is **7:04**
